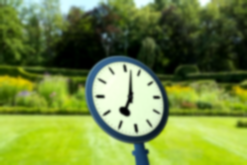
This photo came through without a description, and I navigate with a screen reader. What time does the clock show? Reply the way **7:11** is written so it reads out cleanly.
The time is **7:02**
